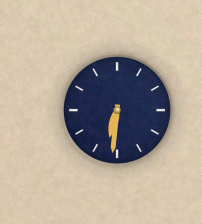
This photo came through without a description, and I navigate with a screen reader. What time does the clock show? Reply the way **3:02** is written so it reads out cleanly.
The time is **6:31**
